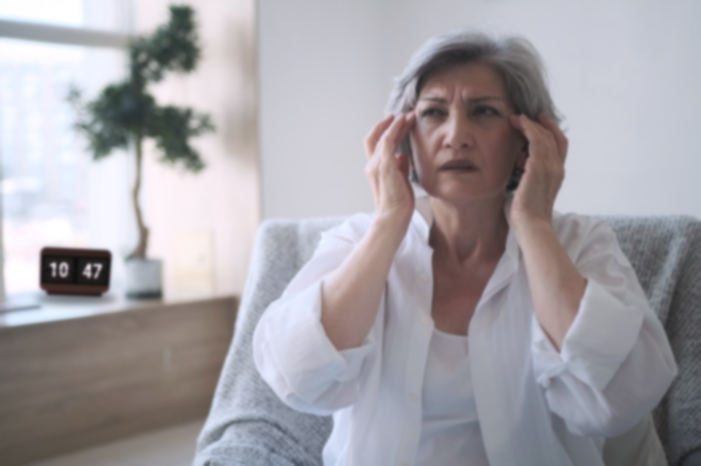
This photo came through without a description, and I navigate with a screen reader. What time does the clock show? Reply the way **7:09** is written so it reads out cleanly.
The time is **10:47**
